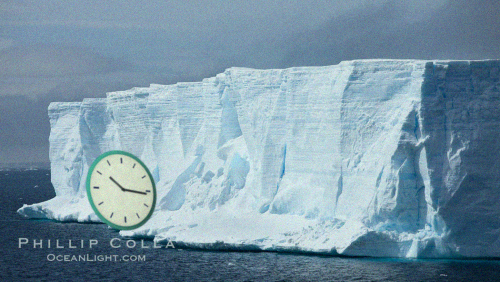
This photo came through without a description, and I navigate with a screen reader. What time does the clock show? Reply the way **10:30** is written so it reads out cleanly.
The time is **10:16**
